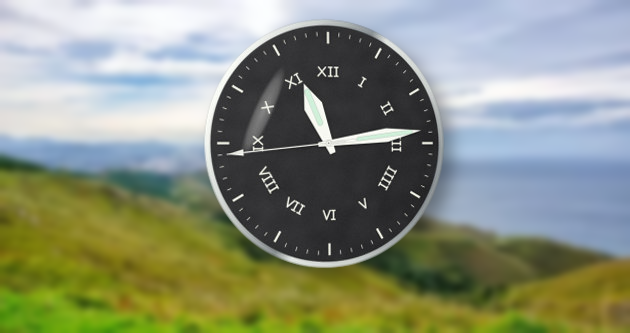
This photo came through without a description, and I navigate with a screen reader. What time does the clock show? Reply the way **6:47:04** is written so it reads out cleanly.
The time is **11:13:44**
